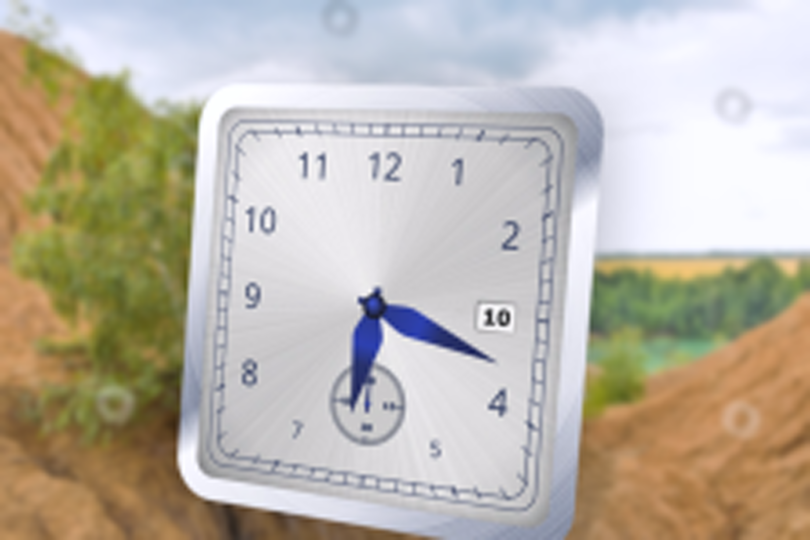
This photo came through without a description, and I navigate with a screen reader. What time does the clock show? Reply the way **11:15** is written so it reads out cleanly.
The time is **6:18**
